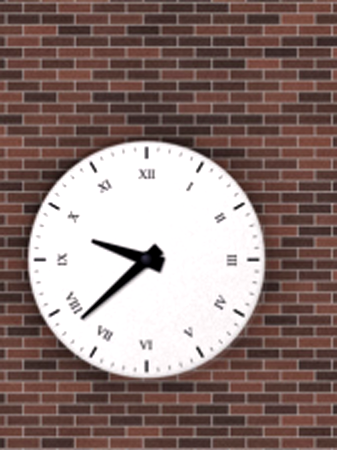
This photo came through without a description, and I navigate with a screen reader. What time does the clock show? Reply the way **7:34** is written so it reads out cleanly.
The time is **9:38**
